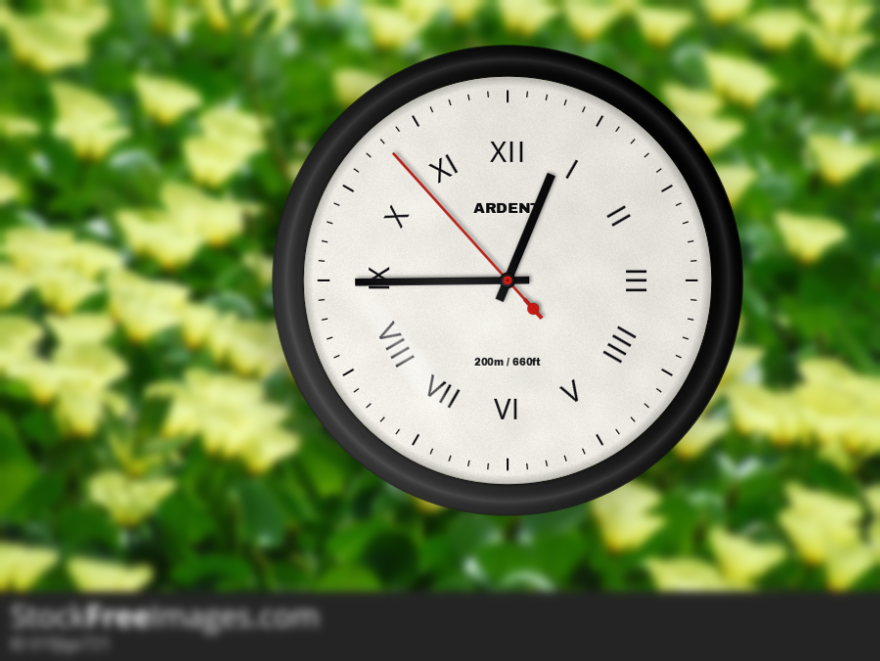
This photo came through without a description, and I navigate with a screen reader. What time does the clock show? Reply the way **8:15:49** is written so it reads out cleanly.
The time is **12:44:53**
